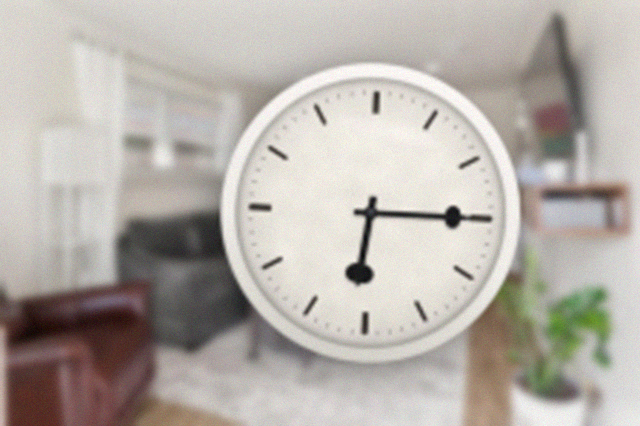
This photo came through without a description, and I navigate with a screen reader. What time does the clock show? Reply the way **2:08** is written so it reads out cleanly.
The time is **6:15**
